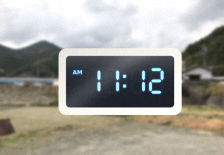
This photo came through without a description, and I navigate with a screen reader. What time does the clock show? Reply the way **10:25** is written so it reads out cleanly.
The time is **11:12**
